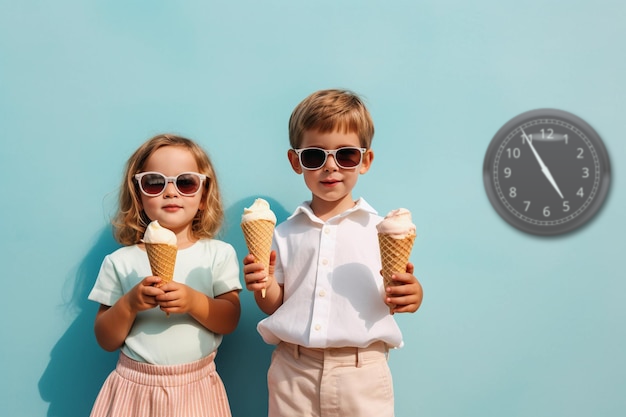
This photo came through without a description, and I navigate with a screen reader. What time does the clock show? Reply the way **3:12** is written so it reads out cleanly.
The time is **4:55**
